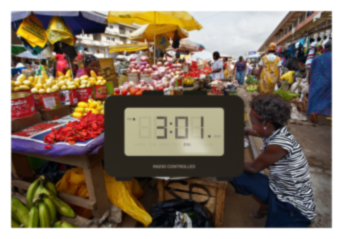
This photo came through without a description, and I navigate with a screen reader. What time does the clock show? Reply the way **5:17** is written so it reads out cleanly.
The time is **3:01**
